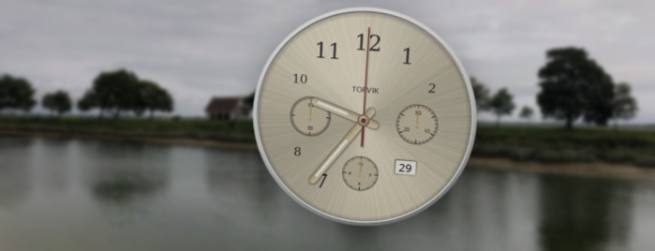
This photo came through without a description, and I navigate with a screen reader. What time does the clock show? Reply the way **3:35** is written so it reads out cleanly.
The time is **9:36**
